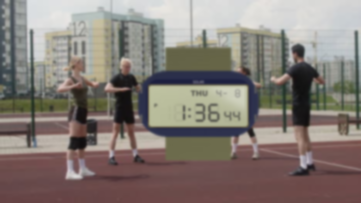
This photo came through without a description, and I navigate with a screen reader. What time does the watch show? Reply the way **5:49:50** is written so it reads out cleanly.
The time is **1:36:44**
